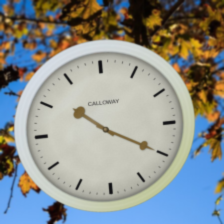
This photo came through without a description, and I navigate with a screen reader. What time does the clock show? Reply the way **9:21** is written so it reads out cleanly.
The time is **10:20**
